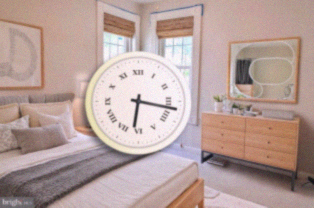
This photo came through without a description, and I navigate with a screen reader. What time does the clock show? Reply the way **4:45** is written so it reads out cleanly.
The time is **6:17**
